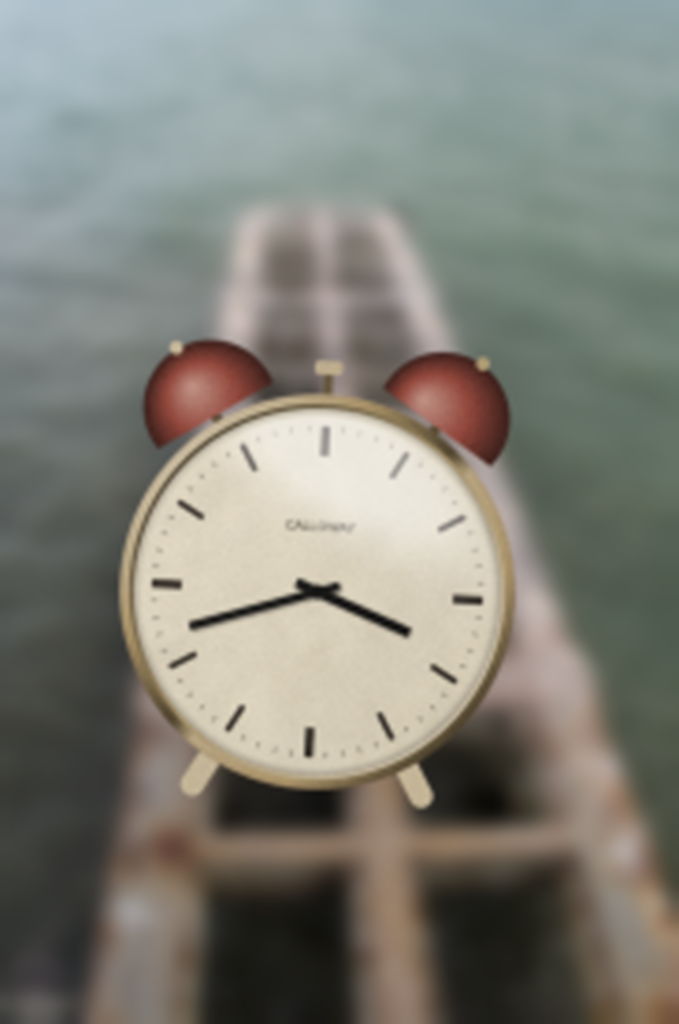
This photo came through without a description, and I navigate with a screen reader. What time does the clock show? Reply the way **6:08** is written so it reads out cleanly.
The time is **3:42**
